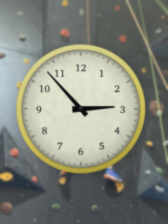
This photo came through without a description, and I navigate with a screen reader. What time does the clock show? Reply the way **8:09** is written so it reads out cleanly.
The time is **2:53**
